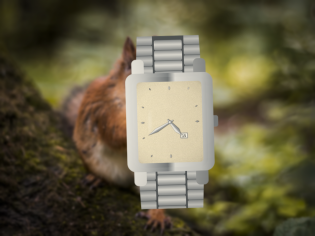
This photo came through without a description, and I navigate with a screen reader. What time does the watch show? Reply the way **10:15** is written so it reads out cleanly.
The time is **4:40**
